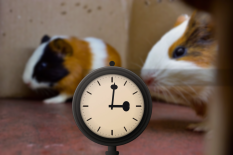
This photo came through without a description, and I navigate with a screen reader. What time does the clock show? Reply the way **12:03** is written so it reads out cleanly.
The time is **3:01**
